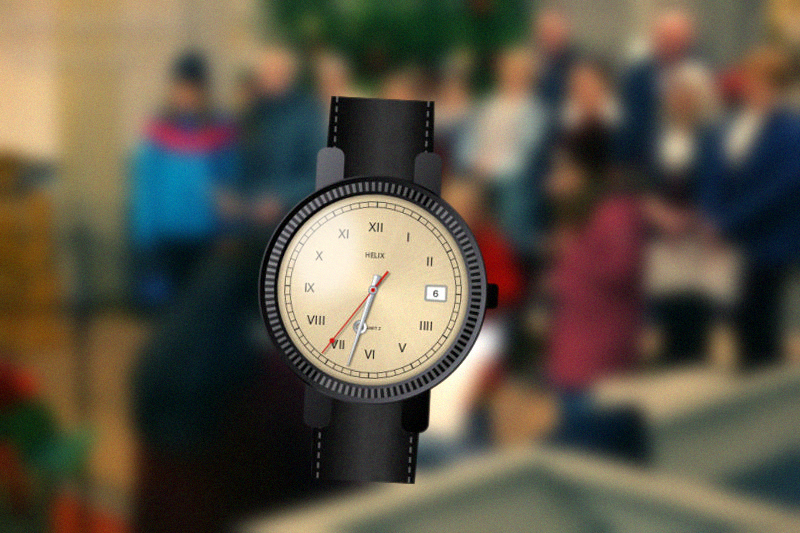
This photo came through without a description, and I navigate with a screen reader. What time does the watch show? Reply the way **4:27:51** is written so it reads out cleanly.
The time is **6:32:36**
